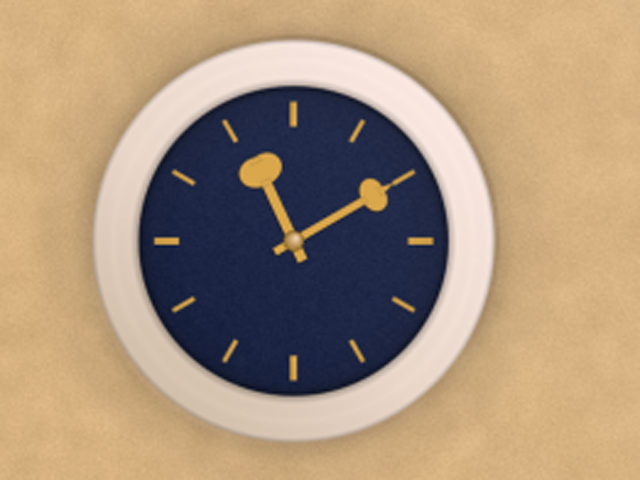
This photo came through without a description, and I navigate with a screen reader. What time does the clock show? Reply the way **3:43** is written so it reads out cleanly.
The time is **11:10**
